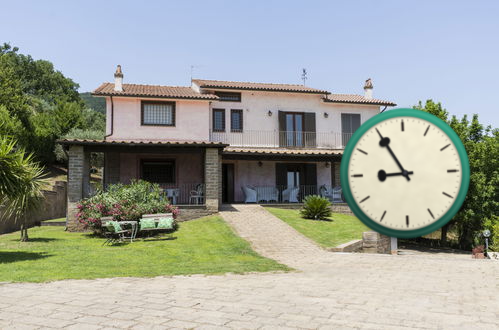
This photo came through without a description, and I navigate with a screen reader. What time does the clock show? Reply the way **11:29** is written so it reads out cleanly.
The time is **8:55**
